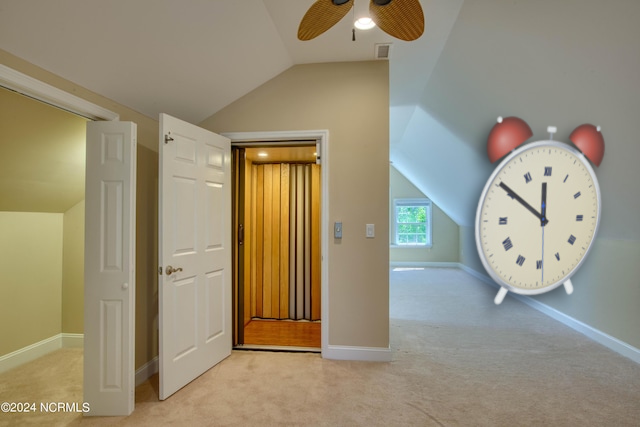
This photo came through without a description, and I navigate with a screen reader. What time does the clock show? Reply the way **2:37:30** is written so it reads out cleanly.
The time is **11:50:29**
